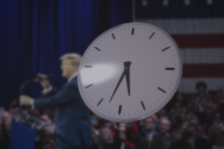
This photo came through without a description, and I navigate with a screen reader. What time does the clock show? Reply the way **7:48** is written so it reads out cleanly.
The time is **5:33**
